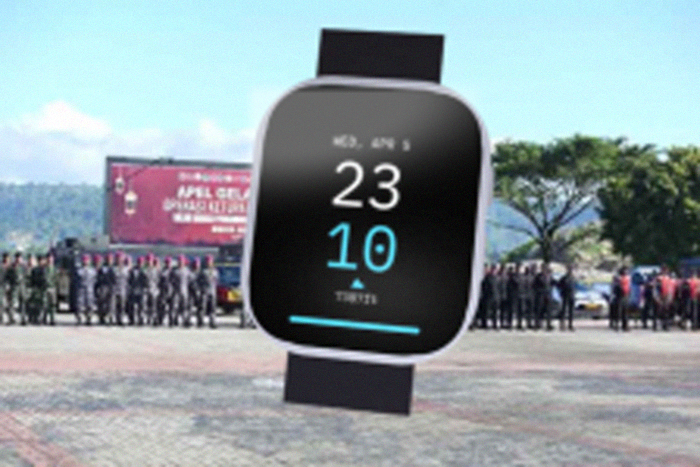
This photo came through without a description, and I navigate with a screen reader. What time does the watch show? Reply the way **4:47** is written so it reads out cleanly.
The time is **23:10**
